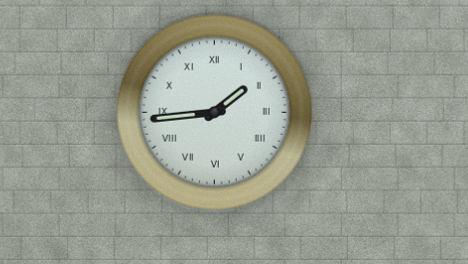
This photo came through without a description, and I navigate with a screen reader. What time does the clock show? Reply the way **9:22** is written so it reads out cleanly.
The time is **1:44**
